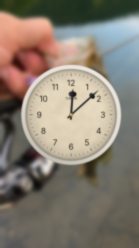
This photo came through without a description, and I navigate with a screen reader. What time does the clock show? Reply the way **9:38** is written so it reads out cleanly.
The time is **12:08**
